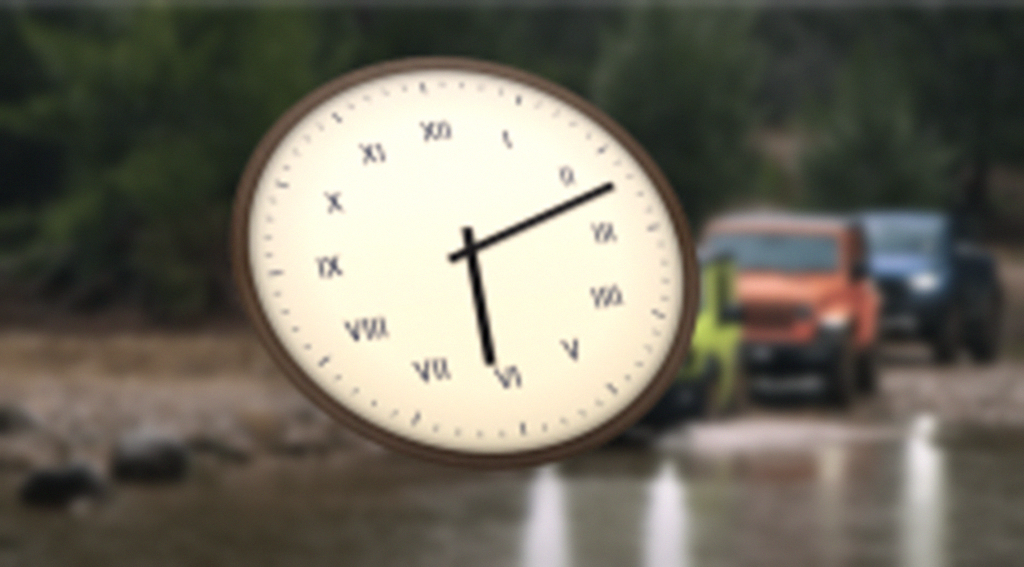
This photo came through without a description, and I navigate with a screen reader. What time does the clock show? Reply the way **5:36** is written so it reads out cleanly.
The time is **6:12**
